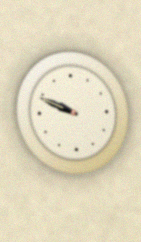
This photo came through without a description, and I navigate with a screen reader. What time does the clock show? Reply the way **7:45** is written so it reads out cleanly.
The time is **9:49**
